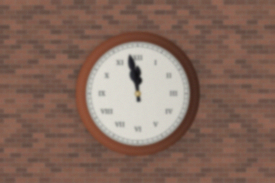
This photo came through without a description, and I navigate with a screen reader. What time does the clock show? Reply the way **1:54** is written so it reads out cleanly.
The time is **11:58**
